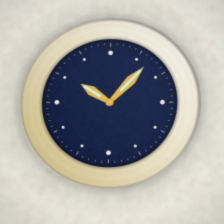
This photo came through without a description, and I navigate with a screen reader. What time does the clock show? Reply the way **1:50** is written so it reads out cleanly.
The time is **10:07**
